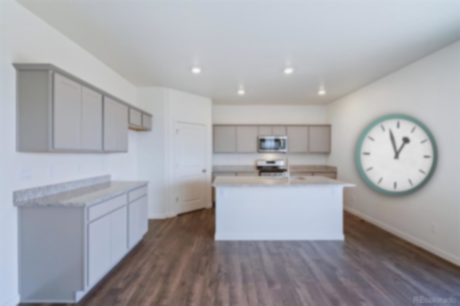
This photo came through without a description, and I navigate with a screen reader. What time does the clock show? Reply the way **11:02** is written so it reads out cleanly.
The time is **12:57**
